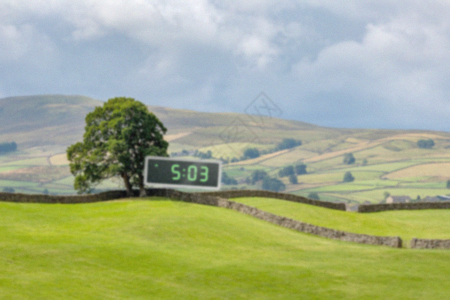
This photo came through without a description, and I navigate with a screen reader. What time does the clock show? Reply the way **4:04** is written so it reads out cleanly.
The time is **5:03**
